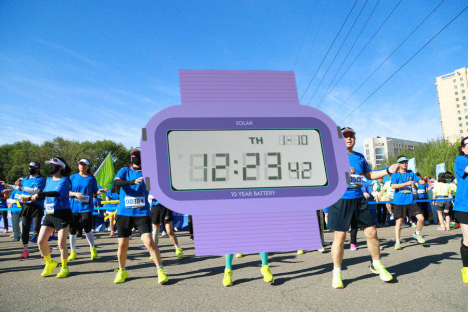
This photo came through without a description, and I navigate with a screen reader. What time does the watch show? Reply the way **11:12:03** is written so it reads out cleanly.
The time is **12:23:42**
